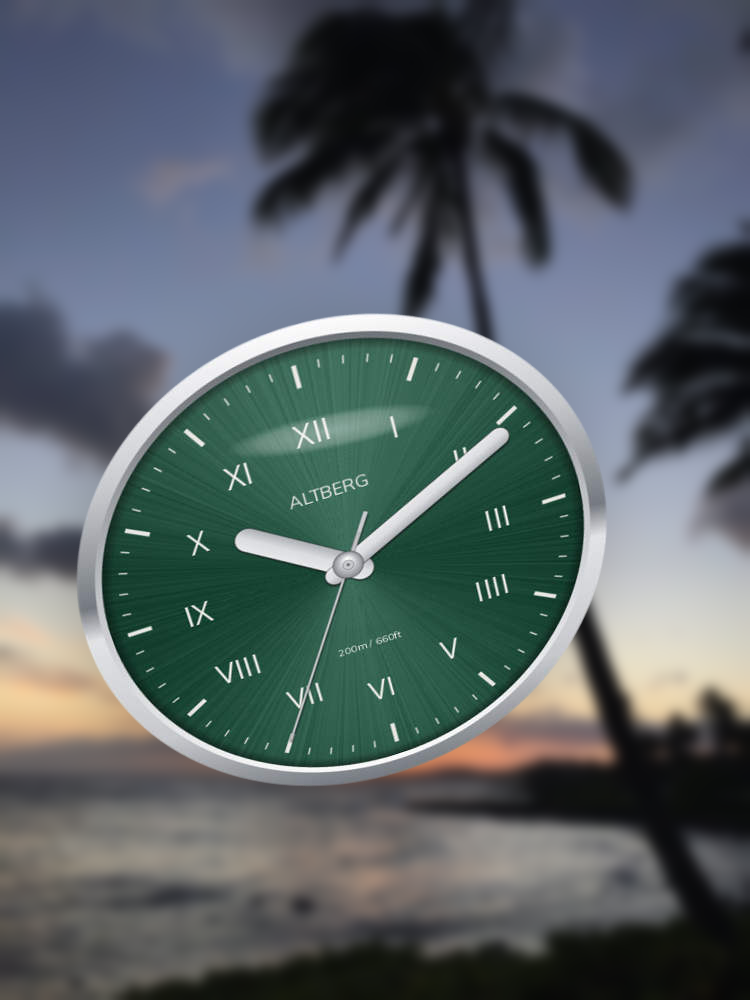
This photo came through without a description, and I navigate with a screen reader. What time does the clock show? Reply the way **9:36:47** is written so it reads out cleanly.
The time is **10:10:35**
